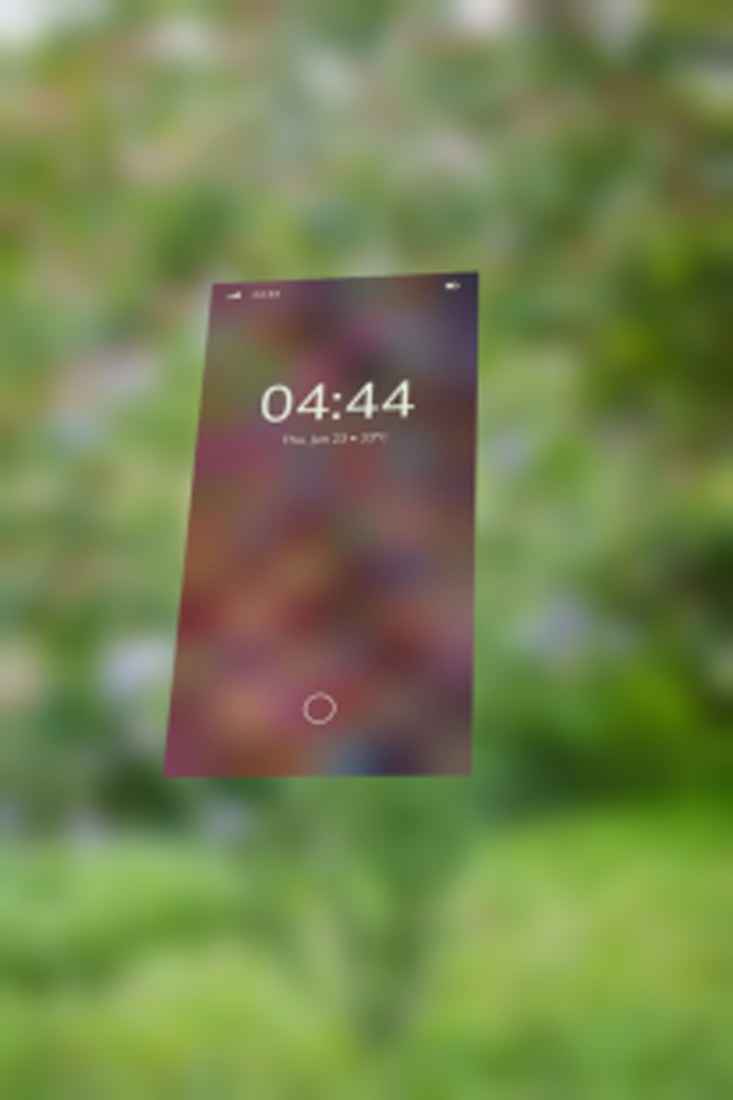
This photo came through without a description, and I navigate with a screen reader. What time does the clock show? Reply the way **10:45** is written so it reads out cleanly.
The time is **4:44**
